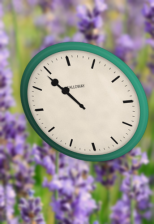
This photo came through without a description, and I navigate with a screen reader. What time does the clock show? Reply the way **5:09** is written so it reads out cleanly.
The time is **10:54**
